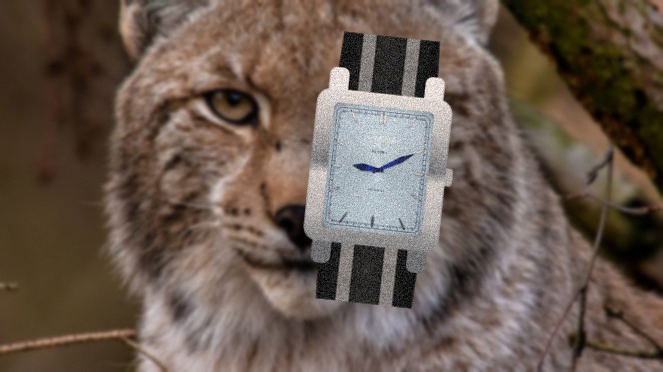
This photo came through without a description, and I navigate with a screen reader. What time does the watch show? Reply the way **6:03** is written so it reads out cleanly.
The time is **9:10**
